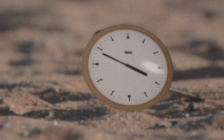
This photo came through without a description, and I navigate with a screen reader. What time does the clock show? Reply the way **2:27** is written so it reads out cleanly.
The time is **3:49**
